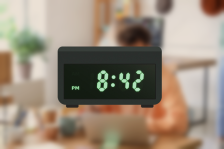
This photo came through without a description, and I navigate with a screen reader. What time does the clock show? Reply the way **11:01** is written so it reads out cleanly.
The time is **8:42**
